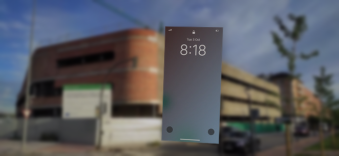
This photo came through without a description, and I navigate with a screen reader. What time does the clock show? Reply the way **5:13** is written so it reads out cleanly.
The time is **8:18**
